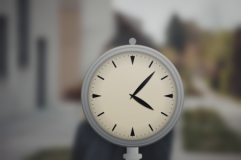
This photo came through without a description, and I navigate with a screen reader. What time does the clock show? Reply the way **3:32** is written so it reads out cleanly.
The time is **4:07**
